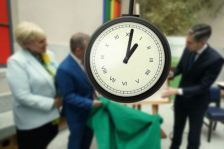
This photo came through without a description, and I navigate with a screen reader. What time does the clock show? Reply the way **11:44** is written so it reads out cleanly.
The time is **1:01**
